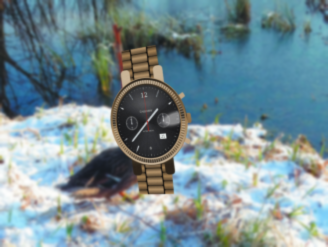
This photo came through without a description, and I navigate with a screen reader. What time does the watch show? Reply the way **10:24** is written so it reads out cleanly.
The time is **1:38**
